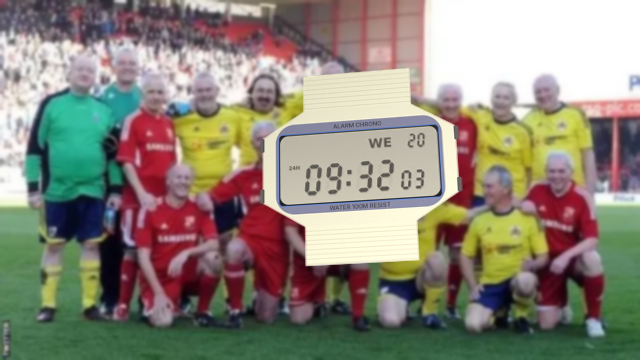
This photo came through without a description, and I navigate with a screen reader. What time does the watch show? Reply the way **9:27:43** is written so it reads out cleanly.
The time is **9:32:03**
